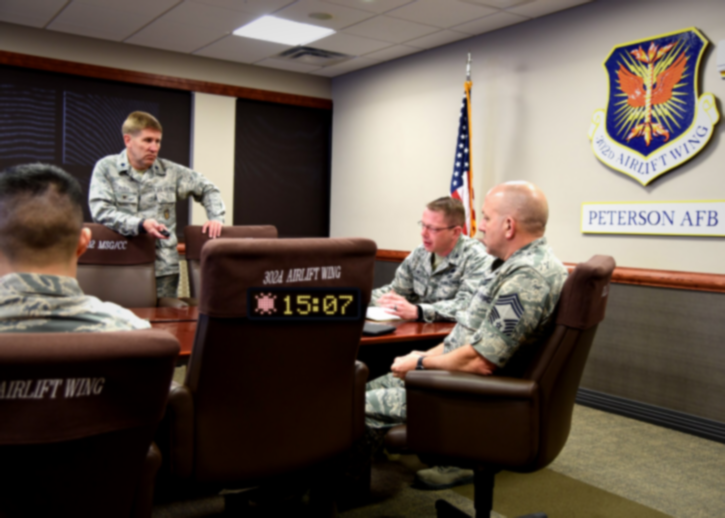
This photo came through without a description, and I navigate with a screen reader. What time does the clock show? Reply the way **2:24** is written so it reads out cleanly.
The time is **15:07**
